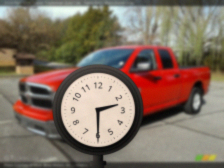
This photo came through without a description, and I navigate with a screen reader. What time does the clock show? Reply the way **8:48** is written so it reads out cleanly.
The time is **2:30**
